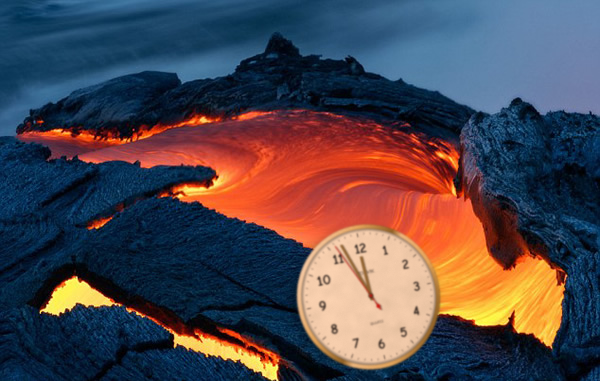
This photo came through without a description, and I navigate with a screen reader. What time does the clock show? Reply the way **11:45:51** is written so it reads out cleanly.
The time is **11:56:56**
